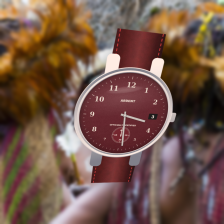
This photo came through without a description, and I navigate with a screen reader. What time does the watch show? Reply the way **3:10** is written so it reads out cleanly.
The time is **3:29**
